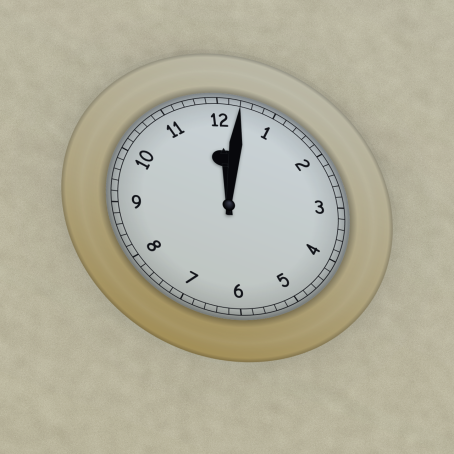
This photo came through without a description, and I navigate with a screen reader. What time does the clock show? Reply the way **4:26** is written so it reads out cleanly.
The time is **12:02**
